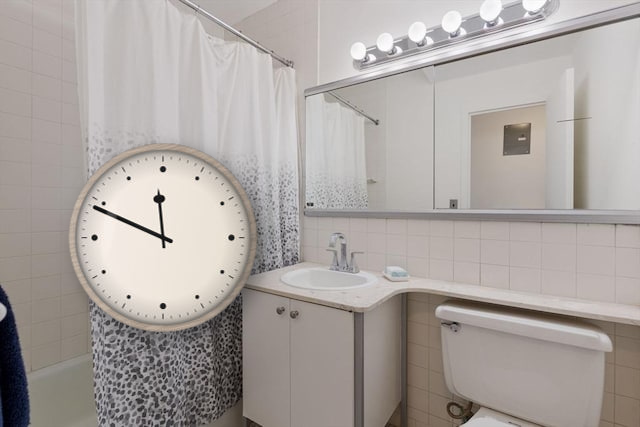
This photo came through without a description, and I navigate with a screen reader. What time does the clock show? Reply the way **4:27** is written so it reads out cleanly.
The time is **11:49**
